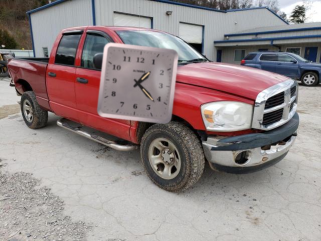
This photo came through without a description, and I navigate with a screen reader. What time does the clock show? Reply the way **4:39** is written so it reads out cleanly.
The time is **1:22**
